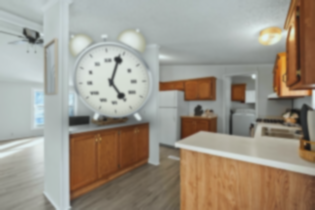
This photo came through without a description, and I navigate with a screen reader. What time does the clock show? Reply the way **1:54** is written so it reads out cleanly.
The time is **5:04**
